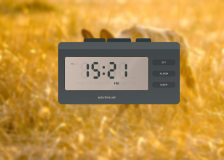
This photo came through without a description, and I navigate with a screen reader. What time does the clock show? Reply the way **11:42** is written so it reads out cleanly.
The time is **15:21**
